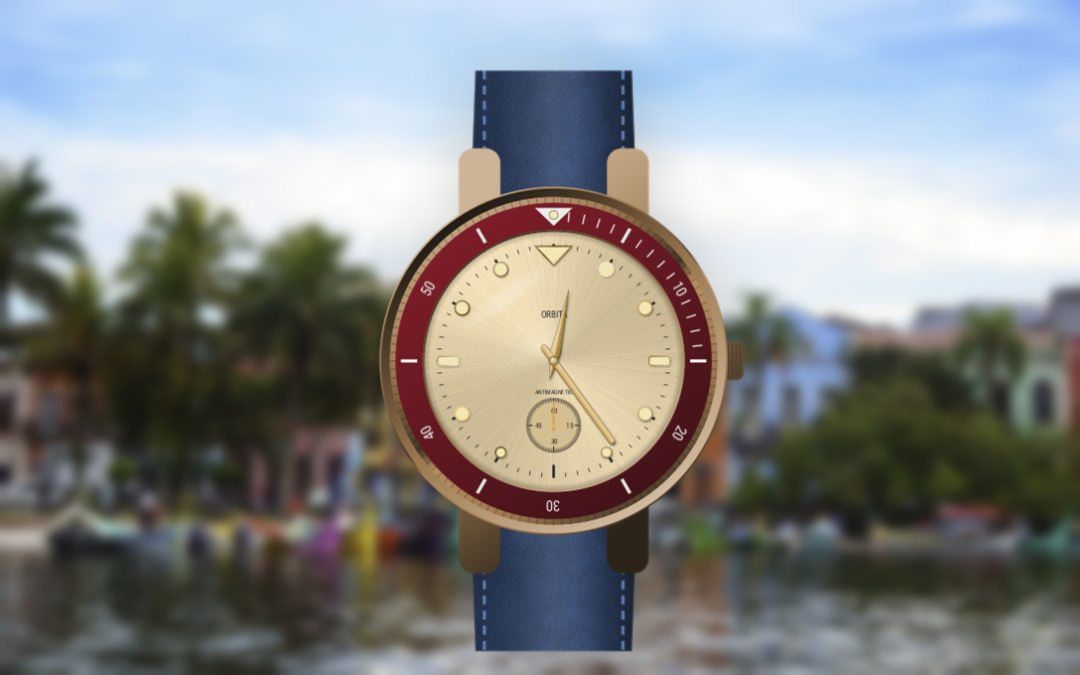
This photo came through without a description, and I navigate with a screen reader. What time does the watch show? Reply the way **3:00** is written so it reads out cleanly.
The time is **12:24**
